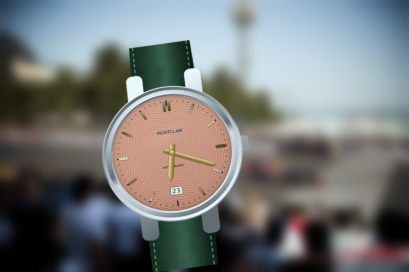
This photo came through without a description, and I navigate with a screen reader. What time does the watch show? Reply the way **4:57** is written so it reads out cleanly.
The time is **6:19**
